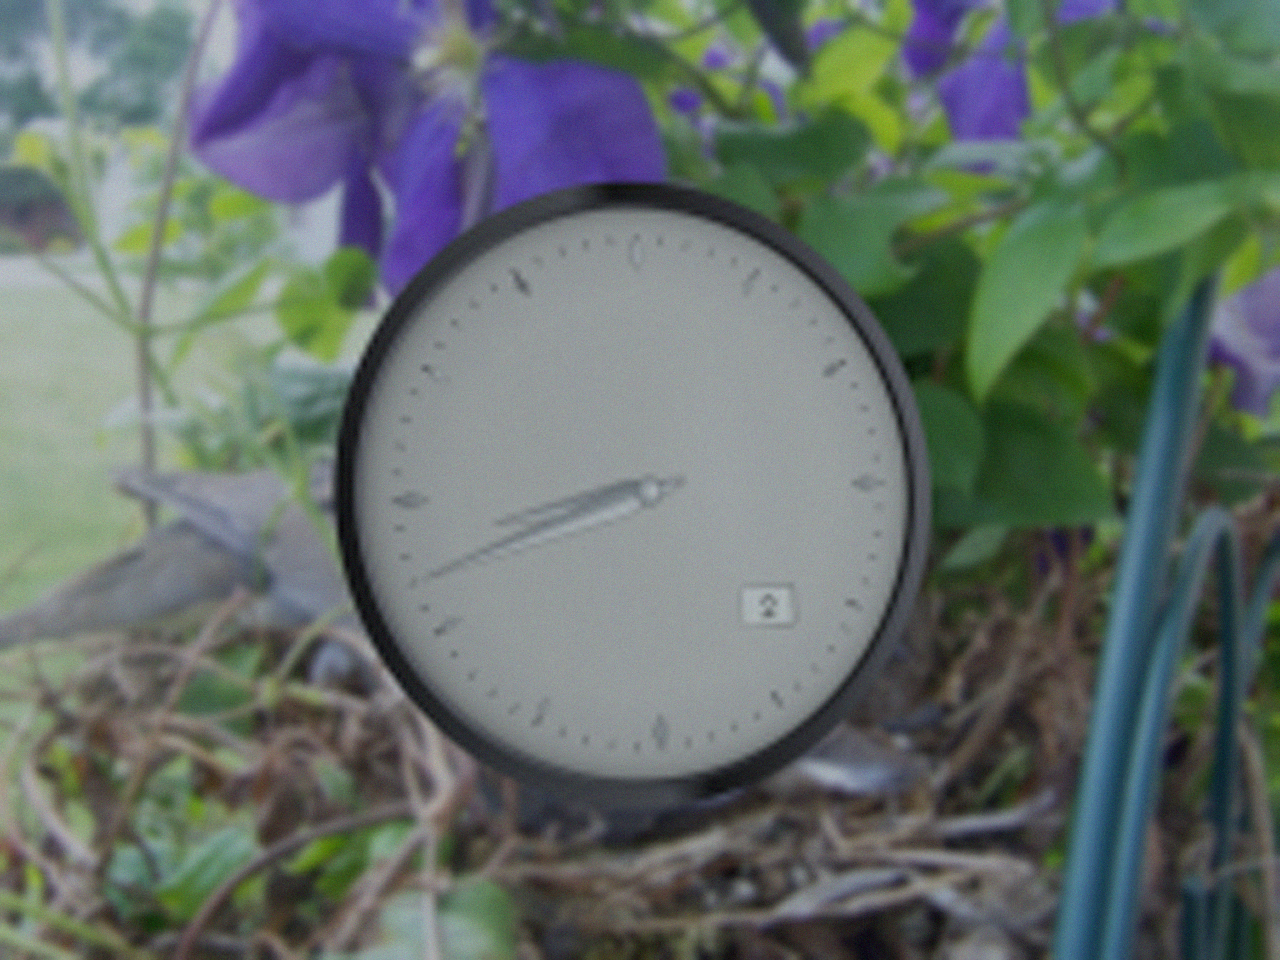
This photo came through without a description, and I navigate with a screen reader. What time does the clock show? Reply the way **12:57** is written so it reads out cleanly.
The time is **8:42**
